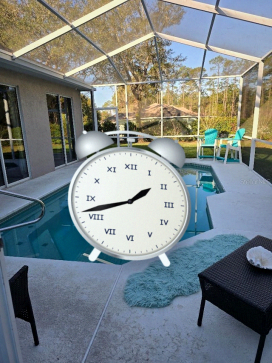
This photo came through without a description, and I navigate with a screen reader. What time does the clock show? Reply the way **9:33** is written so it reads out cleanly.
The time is **1:42**
